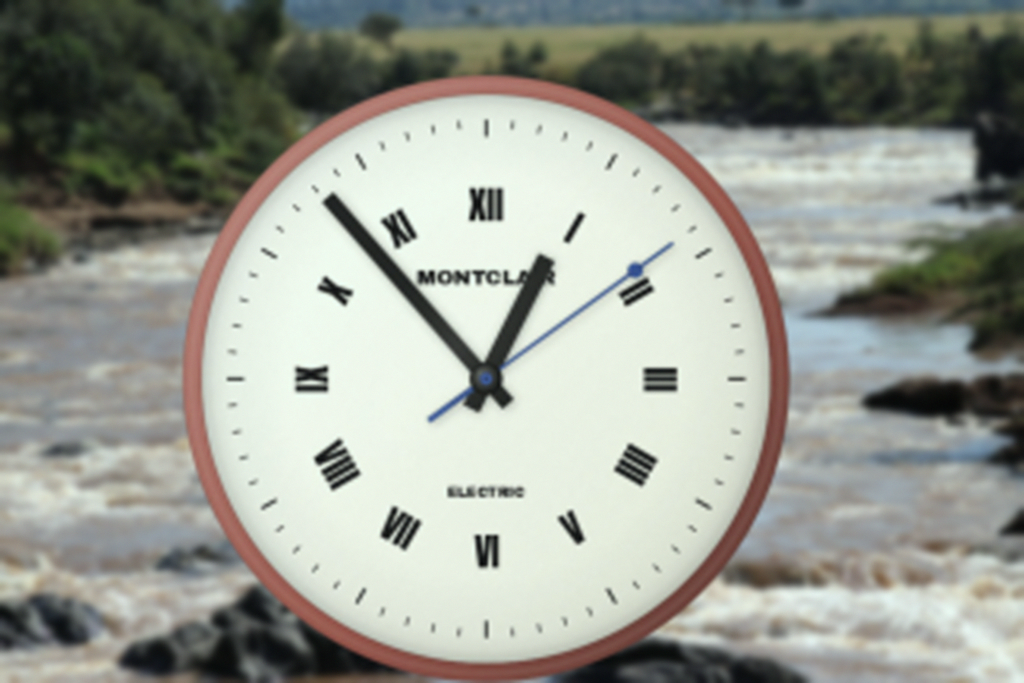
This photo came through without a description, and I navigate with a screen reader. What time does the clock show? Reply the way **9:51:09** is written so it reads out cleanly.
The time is **12:53:09**
